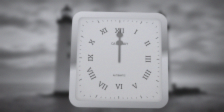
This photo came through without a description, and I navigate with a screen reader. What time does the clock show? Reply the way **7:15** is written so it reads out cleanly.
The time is **12:00**
